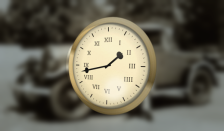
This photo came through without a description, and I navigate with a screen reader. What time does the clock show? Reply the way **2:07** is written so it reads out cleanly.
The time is **1:43**
